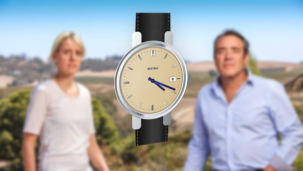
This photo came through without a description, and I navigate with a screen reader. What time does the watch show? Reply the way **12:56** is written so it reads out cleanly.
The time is **4:19**
